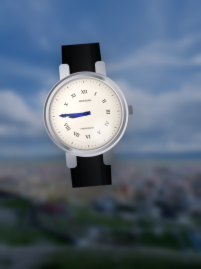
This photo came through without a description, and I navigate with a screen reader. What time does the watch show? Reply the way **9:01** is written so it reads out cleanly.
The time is **8:45**
